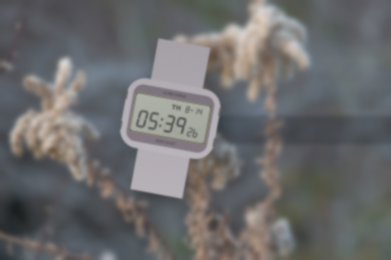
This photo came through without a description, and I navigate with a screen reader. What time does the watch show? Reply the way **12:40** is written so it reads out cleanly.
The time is **5:39**
